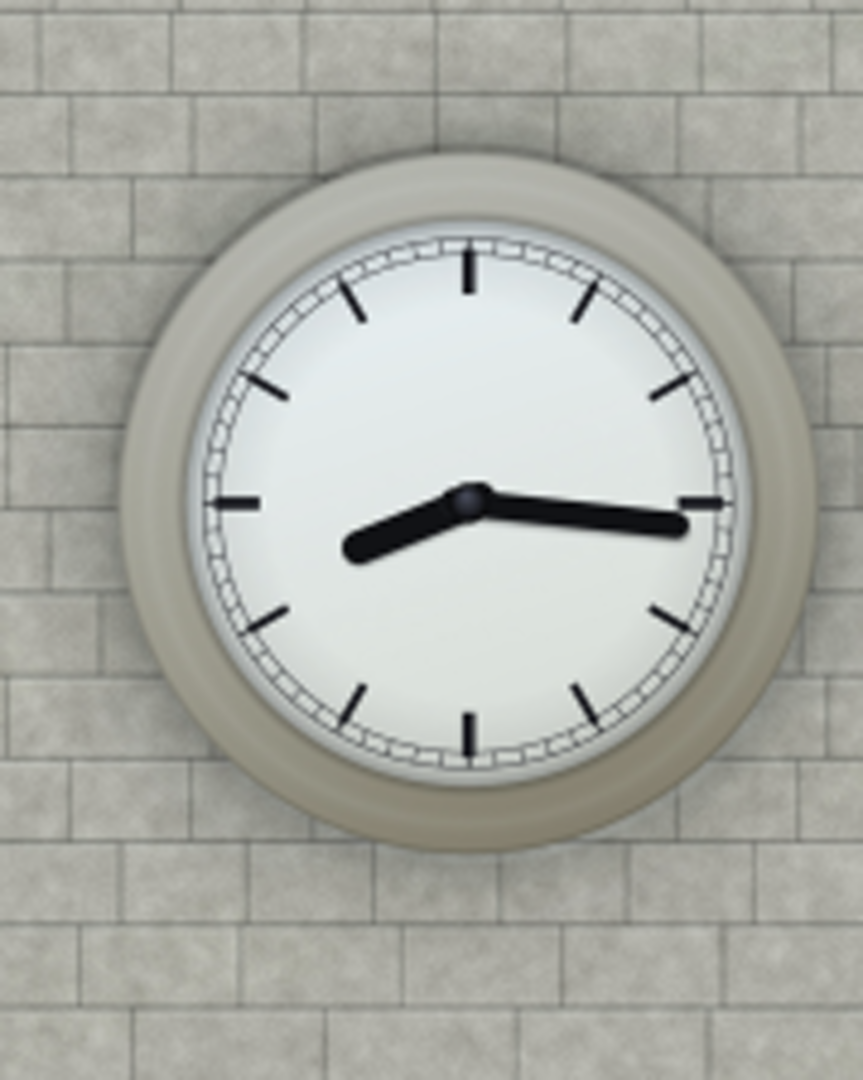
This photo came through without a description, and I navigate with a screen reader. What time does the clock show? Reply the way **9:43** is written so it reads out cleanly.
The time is **8:16**
